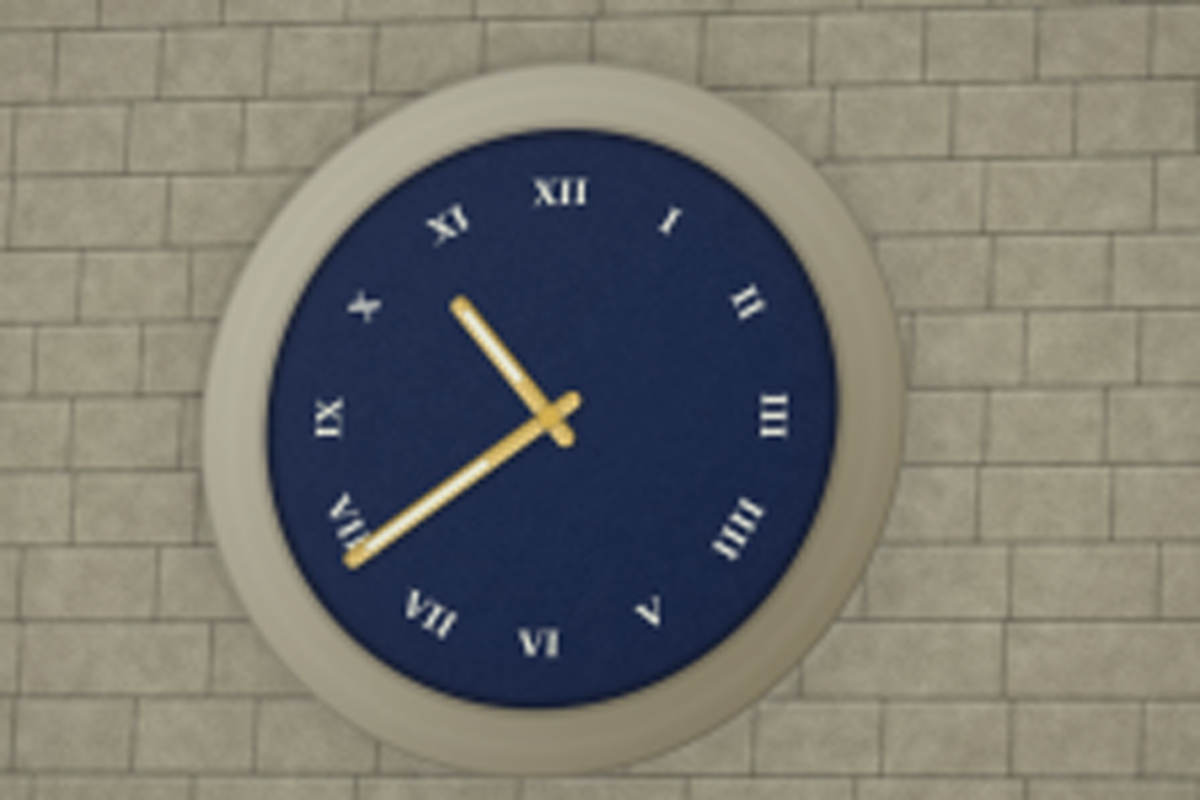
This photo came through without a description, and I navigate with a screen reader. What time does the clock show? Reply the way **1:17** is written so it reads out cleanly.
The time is **10:39**
